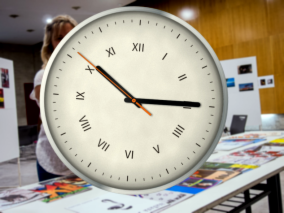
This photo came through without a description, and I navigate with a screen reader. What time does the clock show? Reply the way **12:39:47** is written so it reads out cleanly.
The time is **10:14:51**
